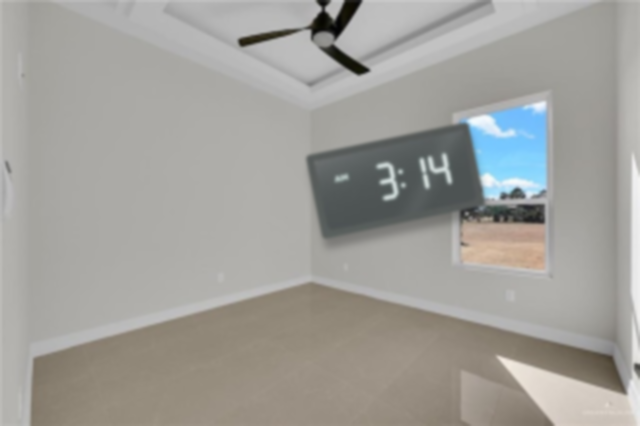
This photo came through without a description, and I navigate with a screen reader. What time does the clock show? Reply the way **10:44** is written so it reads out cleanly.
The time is **3:14**
